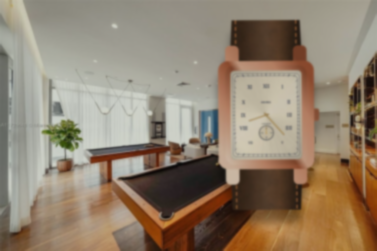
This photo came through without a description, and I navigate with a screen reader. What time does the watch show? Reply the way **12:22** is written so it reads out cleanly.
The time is **8:23**
